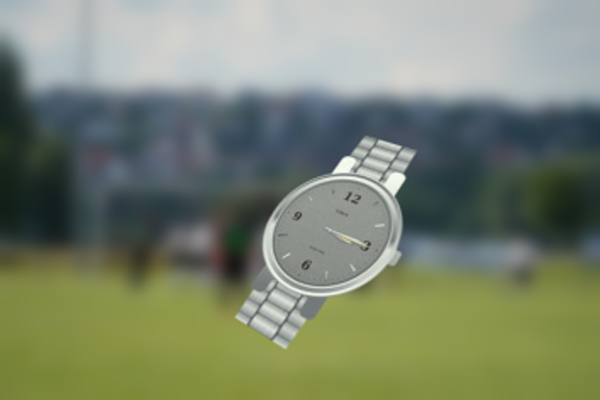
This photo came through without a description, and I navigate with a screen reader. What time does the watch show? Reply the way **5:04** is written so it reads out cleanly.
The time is **3:15**
